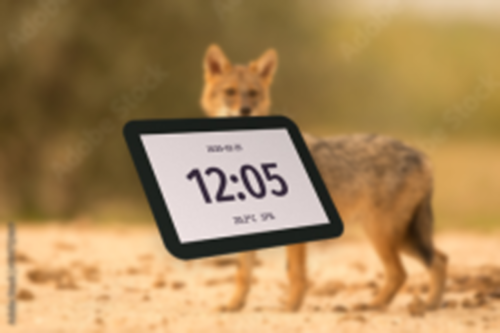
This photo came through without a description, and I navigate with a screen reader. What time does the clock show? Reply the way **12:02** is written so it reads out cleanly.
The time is **12:05**
